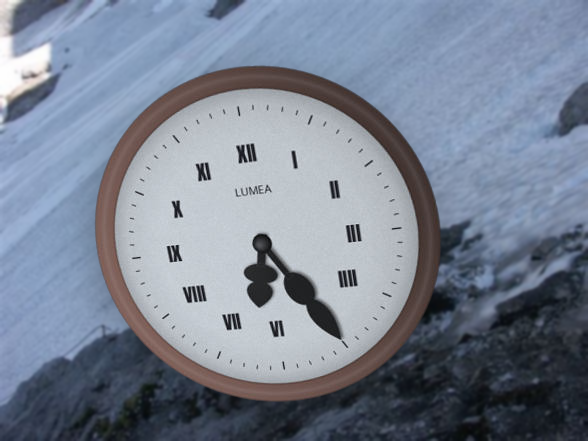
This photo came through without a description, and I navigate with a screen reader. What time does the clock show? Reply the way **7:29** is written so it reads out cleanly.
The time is **6:25**
